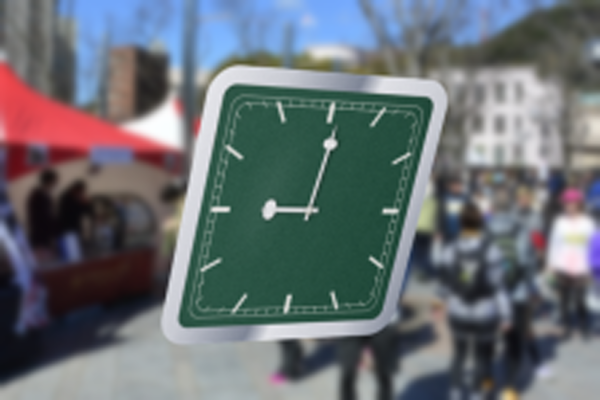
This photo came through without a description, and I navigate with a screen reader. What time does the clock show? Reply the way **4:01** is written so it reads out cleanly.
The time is **9:01**
